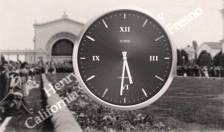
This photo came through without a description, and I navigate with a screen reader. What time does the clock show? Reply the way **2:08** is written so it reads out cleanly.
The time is **5:31**
